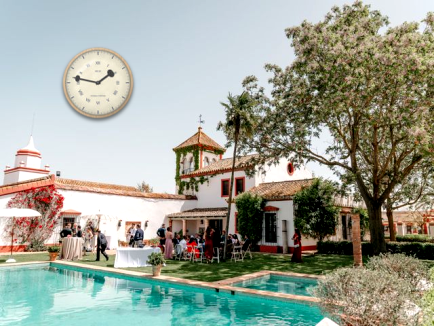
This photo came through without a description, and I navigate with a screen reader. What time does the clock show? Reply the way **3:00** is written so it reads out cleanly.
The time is **1:47**
